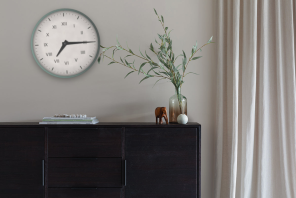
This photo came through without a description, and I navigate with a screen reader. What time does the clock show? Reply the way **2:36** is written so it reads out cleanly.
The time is **7:15**
